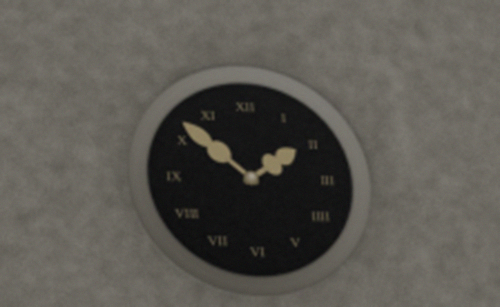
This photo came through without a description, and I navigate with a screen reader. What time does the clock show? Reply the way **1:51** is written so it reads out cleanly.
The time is **1:52**
